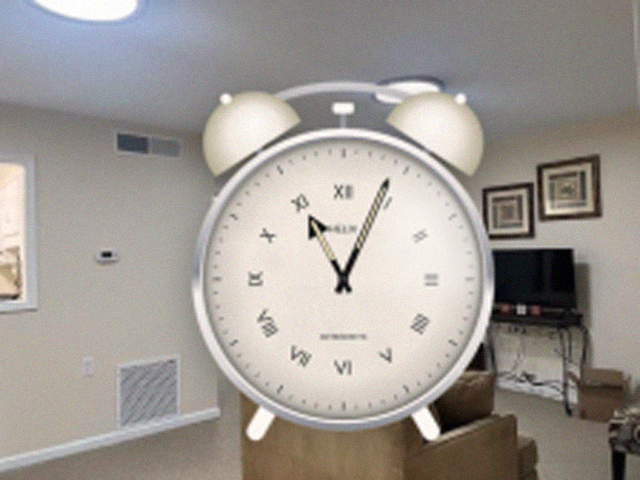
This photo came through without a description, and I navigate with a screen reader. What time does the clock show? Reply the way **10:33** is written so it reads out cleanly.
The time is **11:04**
